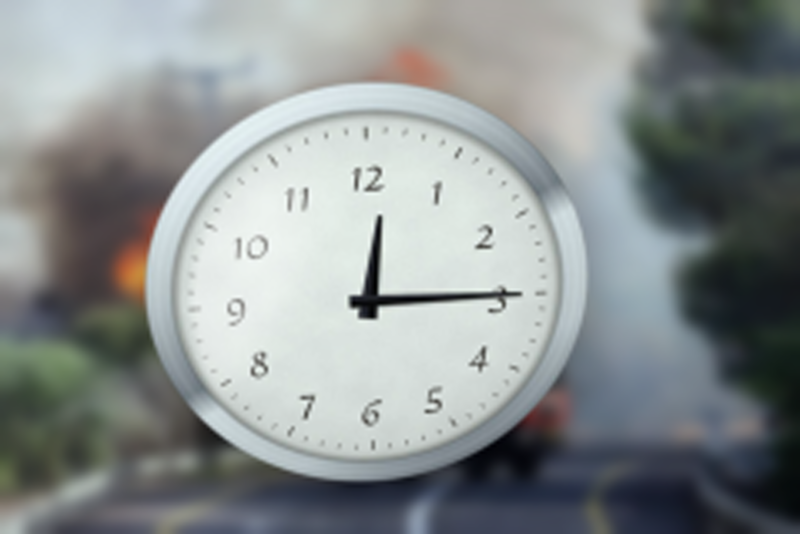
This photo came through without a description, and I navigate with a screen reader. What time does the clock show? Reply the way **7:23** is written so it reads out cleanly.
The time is **12:15**
